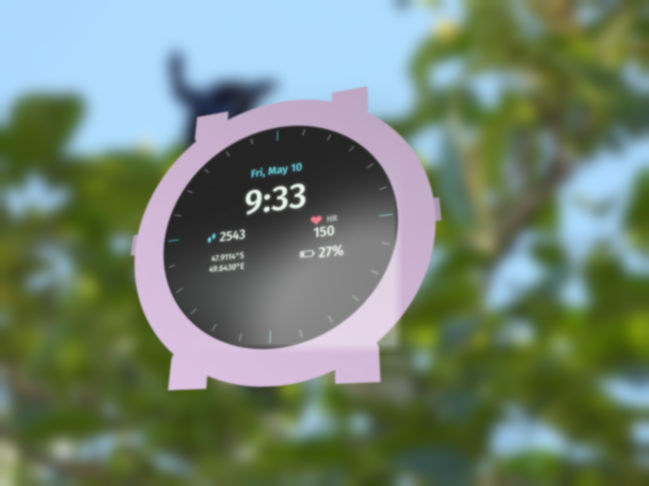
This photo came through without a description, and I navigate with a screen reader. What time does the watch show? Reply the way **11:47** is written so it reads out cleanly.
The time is **9:33**
